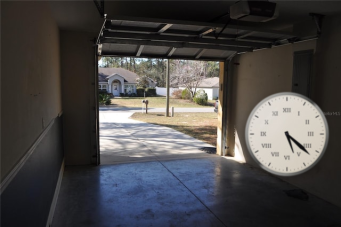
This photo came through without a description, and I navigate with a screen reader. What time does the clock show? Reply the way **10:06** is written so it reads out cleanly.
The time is **5:22**
